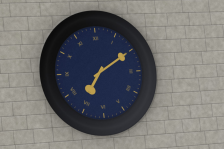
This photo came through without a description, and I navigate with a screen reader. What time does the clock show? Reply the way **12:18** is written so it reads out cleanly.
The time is **7:10**
